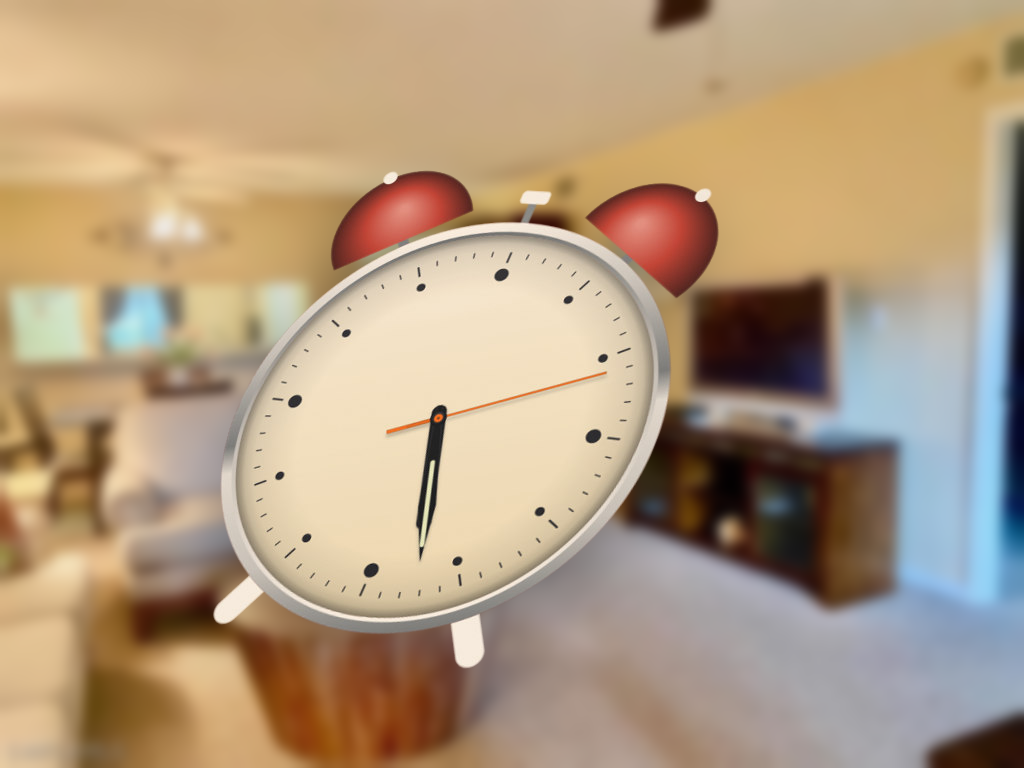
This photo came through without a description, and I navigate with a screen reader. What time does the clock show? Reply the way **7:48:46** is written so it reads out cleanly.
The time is **5:27:11**
